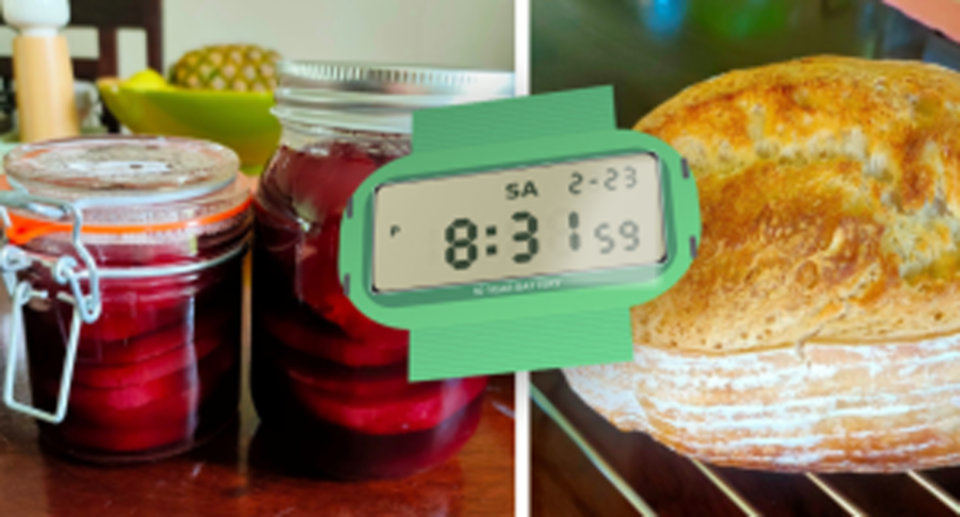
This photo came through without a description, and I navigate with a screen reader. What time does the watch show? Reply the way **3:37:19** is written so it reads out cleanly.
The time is **8:31:59**
